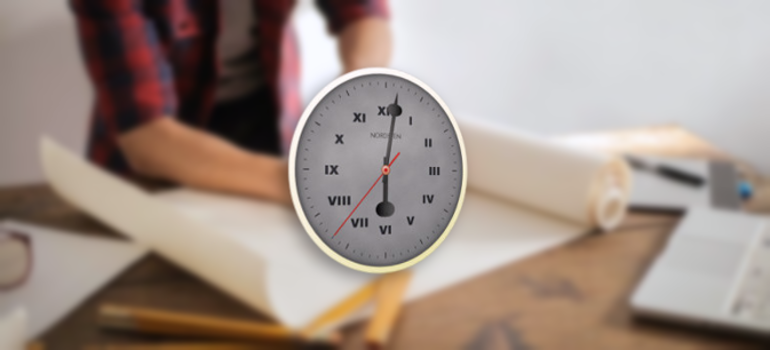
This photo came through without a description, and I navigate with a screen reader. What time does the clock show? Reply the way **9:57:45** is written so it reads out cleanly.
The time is **6:01:37**
